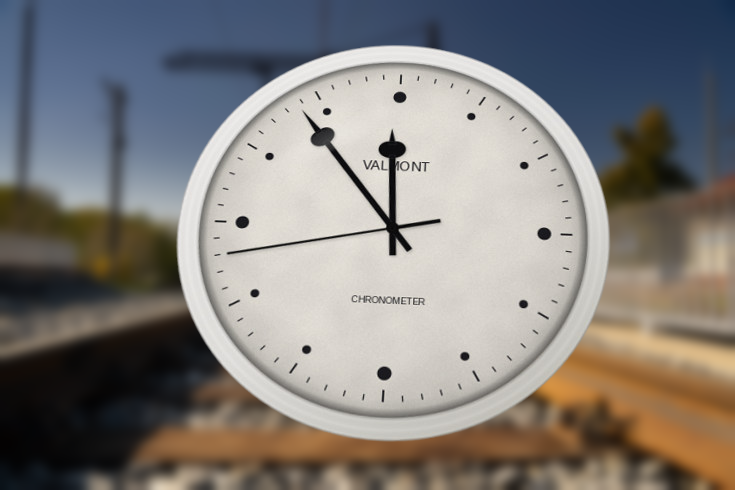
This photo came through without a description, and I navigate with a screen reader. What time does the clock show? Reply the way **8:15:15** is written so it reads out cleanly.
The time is **11:53:43**
